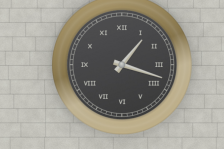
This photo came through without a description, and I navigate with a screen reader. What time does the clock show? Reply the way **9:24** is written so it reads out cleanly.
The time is **1:18**
